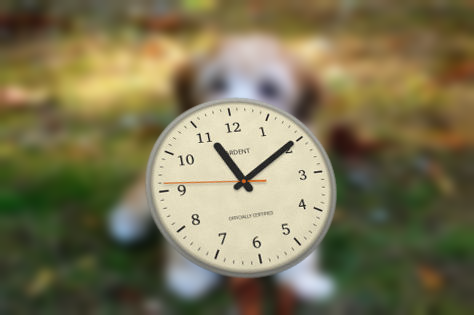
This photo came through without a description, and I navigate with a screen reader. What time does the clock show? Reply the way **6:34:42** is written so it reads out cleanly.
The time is **11:09:46**
